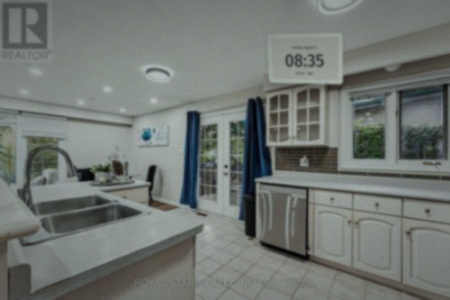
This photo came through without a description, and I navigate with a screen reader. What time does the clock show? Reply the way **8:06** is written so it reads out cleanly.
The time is **8:35**
